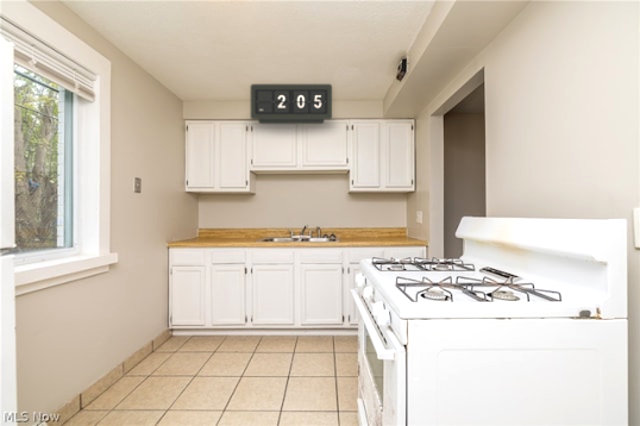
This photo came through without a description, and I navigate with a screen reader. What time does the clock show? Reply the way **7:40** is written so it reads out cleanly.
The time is **2:05**
